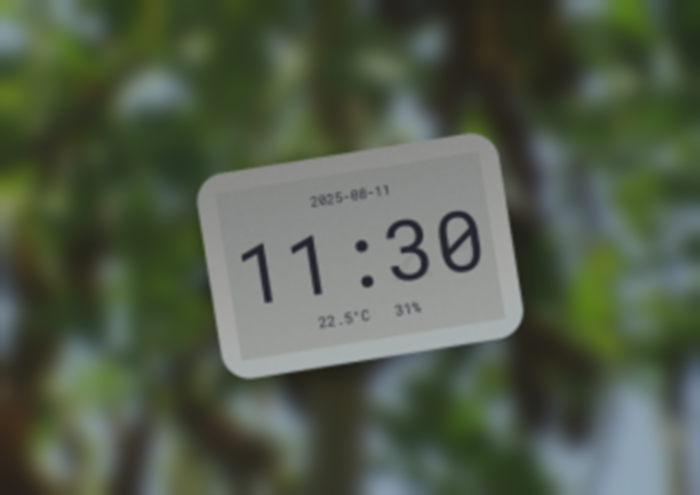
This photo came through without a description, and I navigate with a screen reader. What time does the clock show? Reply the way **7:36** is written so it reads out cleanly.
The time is **11:30**
